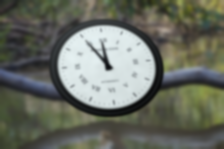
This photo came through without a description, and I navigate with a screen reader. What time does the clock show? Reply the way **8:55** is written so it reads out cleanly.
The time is **11:55**
